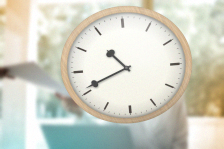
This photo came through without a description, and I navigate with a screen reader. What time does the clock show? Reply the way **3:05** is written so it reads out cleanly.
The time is **10:41**
